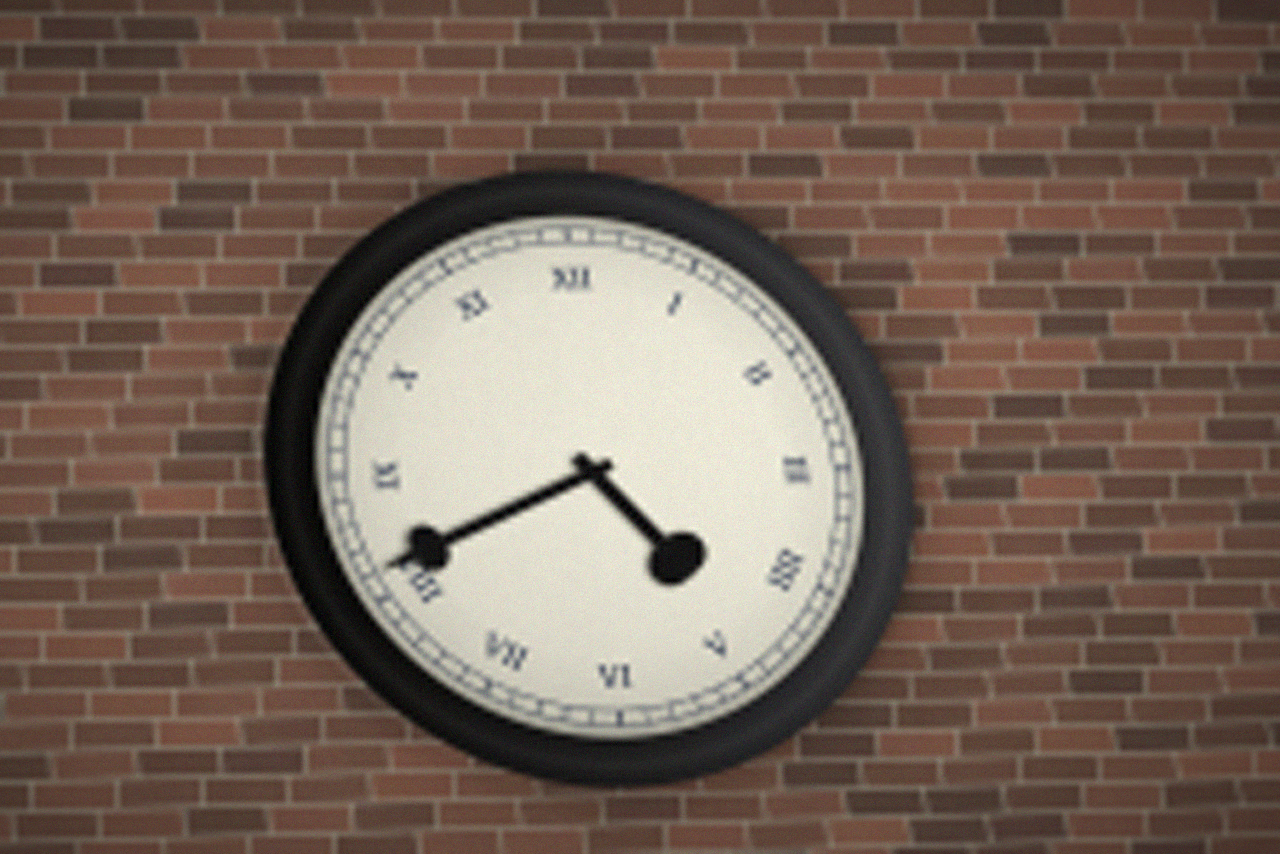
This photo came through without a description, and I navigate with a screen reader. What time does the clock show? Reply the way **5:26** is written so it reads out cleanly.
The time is **4:41**
